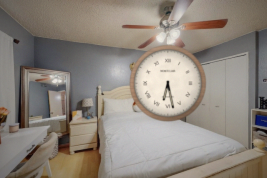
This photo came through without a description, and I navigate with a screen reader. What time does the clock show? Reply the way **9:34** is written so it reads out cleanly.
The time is **6:28**
